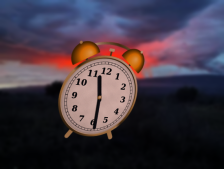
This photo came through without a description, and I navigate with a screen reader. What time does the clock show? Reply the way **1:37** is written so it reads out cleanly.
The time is **11:29**
